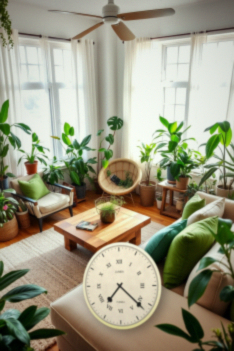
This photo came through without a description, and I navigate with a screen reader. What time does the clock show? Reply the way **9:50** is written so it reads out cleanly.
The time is **7:22**
